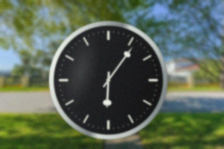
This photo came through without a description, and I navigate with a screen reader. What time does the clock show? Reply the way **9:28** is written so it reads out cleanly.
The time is **6:06**
